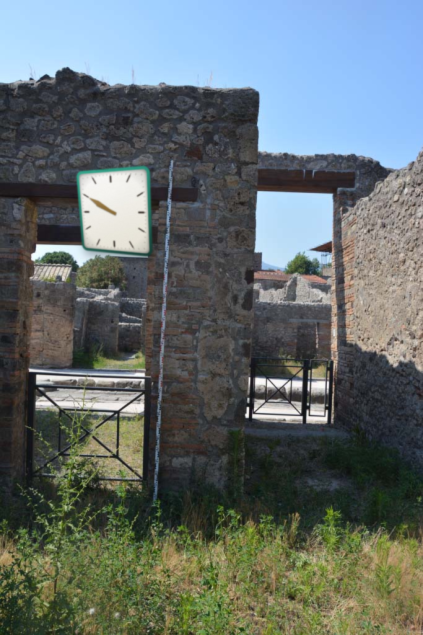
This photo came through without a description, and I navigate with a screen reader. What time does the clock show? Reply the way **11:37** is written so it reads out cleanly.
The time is **9:50**
